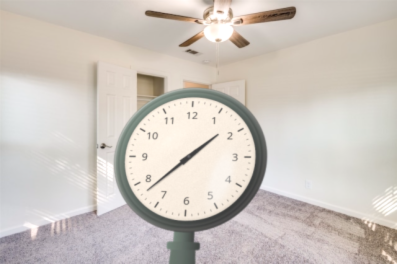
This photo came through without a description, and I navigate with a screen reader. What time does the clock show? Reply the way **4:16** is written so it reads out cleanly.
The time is **1:38**
